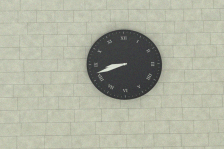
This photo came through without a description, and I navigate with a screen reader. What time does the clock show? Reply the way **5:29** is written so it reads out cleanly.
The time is **8:42**
